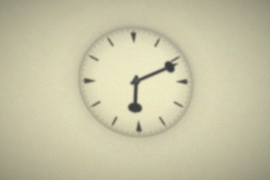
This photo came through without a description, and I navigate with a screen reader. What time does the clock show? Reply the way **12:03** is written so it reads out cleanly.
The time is **6:11**
